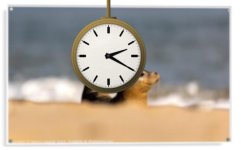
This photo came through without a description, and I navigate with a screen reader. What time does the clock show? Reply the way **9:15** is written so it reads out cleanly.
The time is **2:20**
